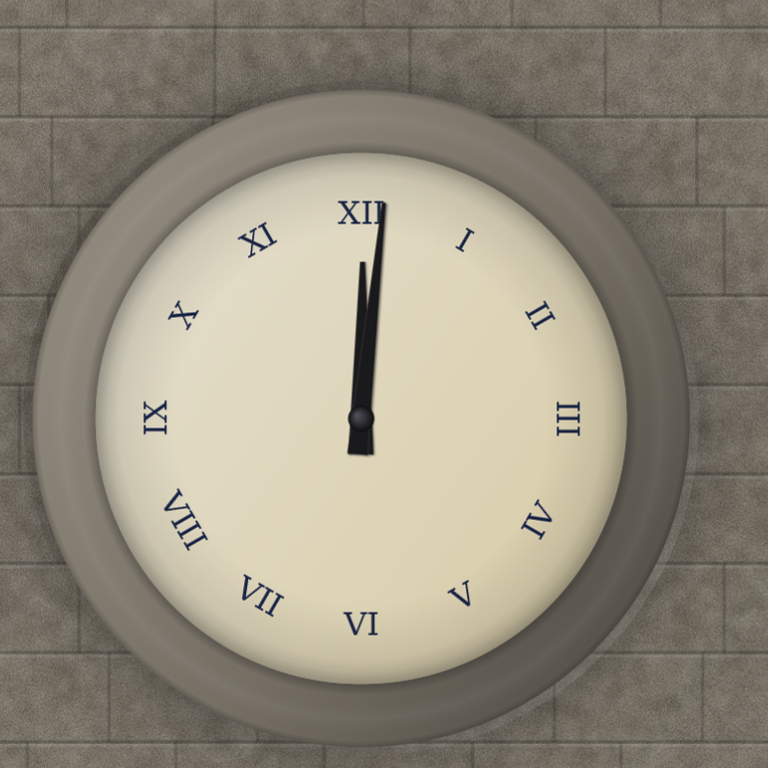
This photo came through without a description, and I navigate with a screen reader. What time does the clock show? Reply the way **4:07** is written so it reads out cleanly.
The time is **12:01**
